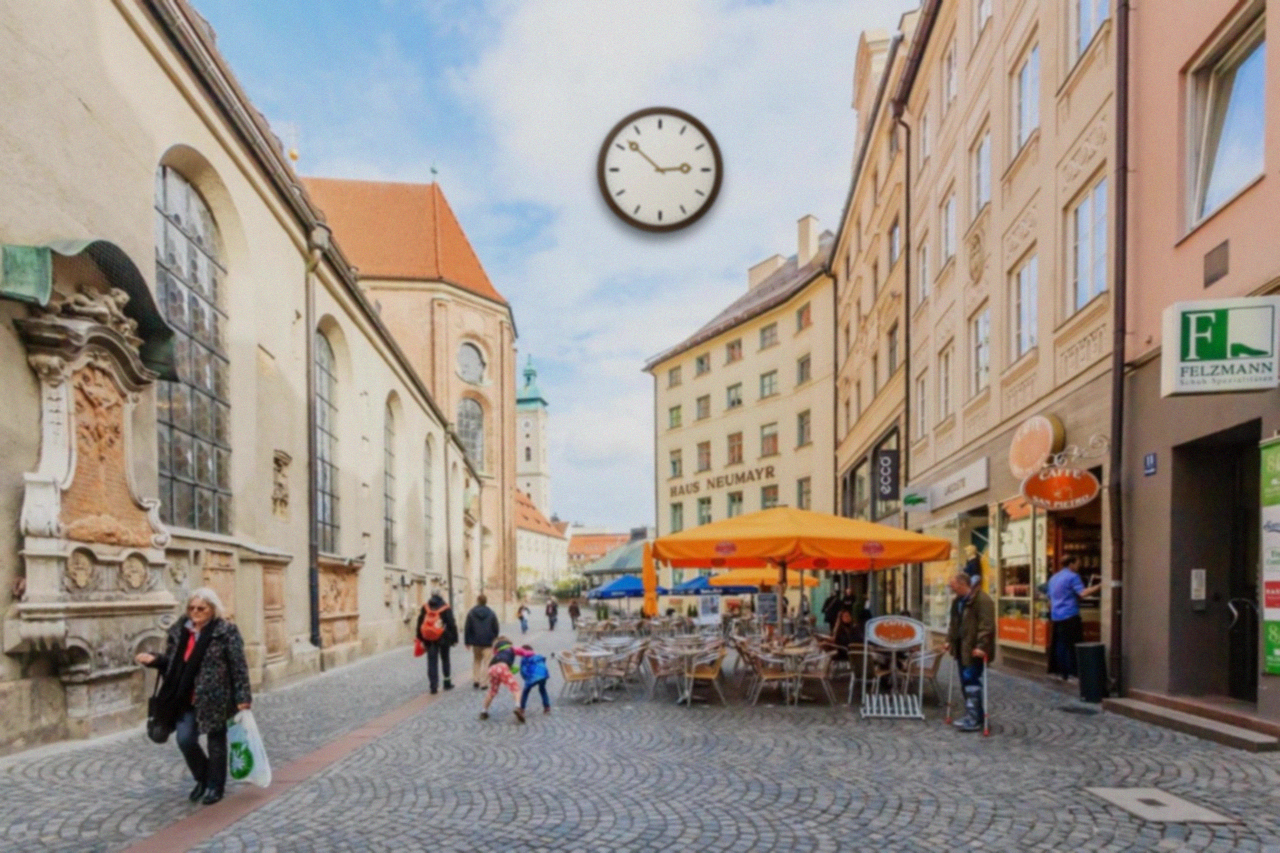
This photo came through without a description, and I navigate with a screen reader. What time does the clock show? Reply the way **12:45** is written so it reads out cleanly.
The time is **2:52**
